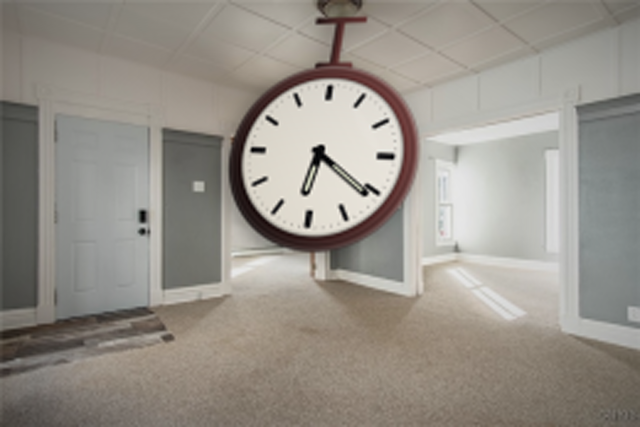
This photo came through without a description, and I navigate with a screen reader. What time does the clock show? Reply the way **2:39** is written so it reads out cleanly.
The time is **6:21**
